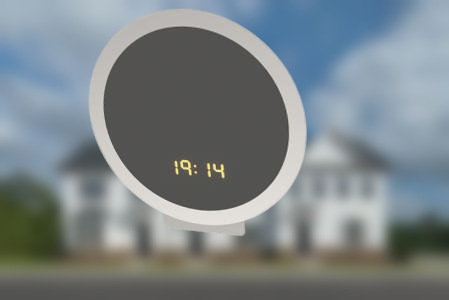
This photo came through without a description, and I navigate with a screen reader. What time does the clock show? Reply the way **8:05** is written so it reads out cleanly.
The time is **19:14**
